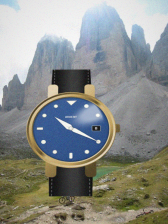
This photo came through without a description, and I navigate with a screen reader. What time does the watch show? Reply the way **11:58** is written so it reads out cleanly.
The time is **10:20**
